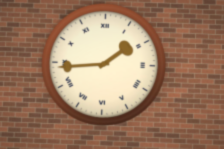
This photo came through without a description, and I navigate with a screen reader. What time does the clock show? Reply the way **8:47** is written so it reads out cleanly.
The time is **1:44**
